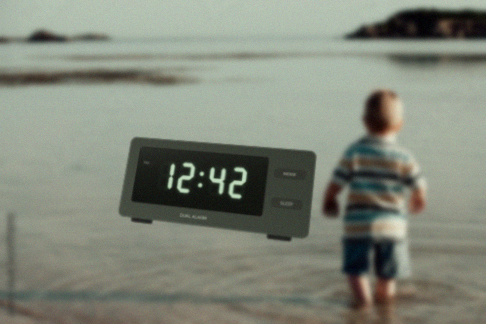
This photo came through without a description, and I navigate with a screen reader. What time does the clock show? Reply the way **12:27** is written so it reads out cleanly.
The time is **12:42**
